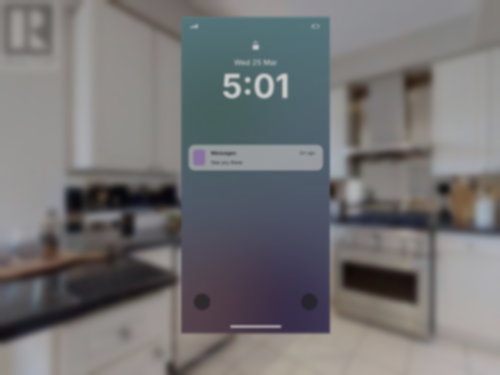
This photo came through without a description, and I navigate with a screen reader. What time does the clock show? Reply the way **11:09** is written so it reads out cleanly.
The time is **5:01**
